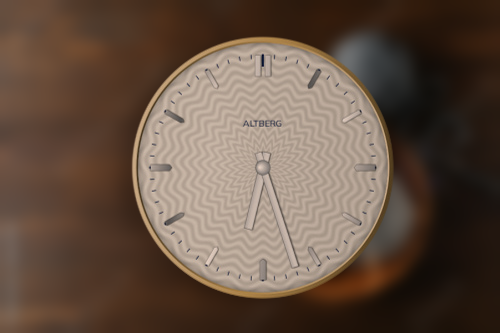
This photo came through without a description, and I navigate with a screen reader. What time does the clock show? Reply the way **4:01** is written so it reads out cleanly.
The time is **6:27**
